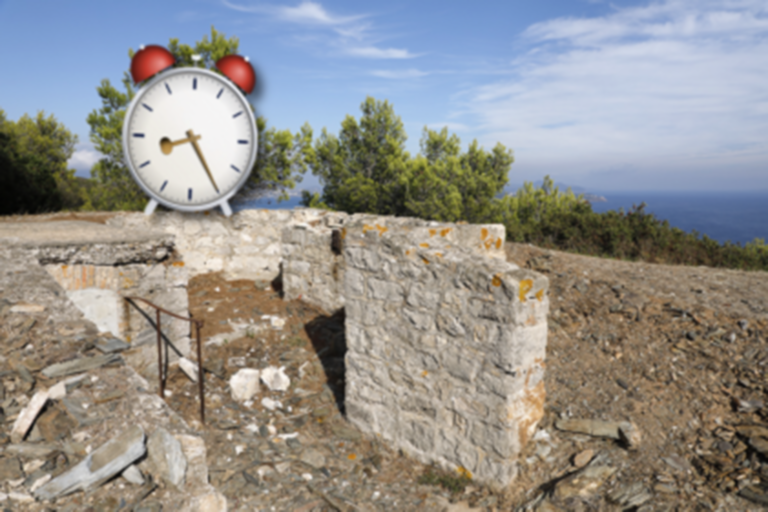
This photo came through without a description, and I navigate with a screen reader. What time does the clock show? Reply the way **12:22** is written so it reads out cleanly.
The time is **8:25**
